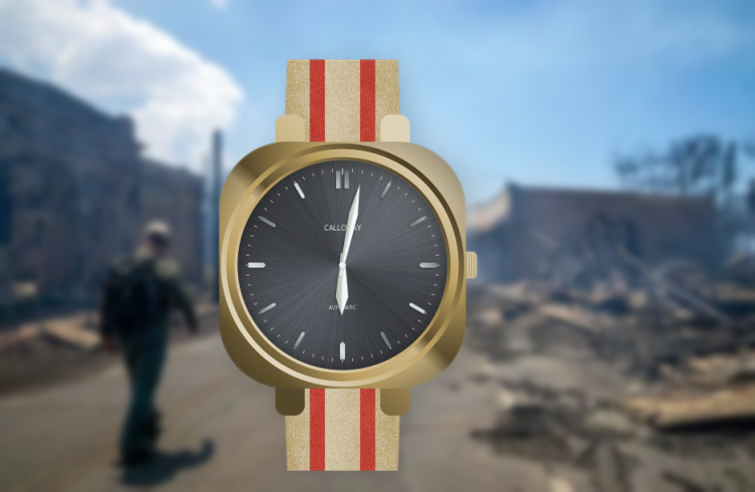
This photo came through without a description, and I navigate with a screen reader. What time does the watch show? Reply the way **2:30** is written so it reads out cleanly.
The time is **6:02**
